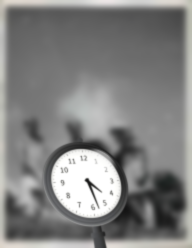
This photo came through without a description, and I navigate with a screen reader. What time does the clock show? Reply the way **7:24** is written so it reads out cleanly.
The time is **4:28**
